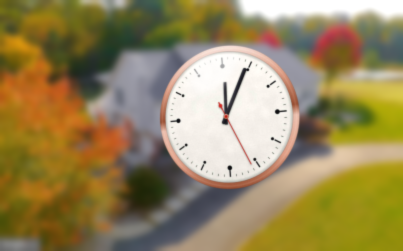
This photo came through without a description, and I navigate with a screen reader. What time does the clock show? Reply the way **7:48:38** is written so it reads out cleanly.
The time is **12:04:26**
